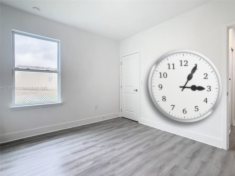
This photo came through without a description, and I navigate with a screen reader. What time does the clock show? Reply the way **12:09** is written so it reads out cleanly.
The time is **3:05**
